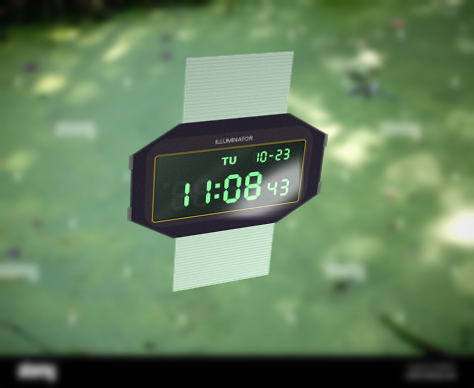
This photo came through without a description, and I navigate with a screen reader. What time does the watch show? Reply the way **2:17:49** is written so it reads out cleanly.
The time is **11:08:43**
